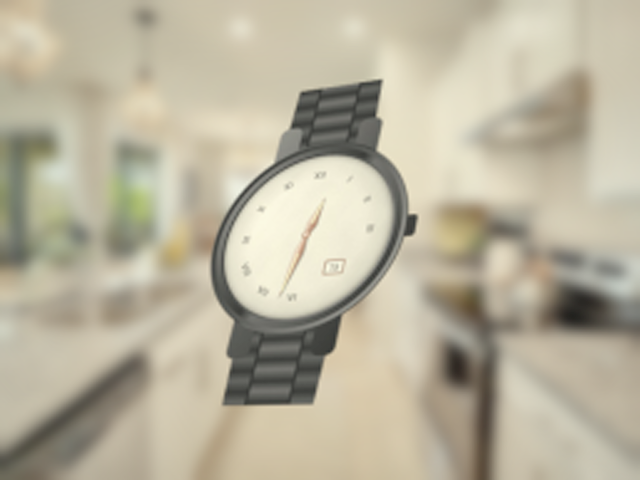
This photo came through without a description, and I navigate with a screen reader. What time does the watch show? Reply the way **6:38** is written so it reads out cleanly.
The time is **12:32**
